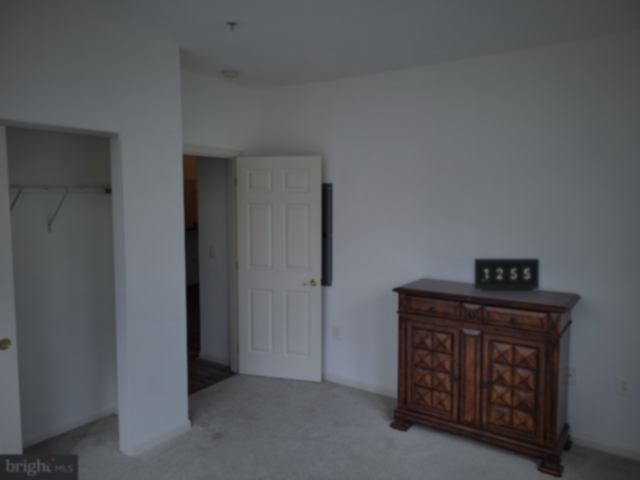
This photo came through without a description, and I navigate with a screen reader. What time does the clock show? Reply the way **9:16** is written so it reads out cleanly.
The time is **12:55**
